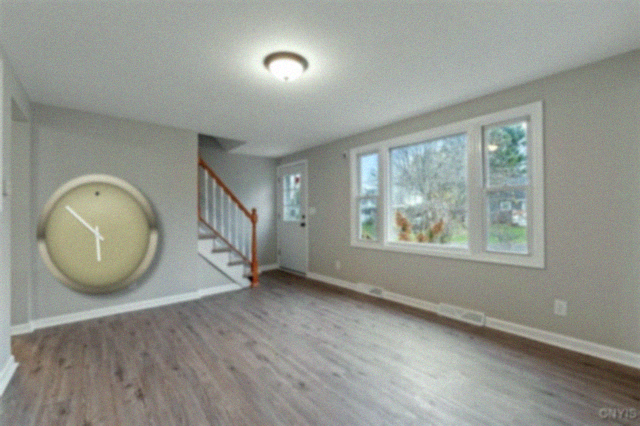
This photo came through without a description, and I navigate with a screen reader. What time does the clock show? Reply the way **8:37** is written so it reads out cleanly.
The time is **5:52**
